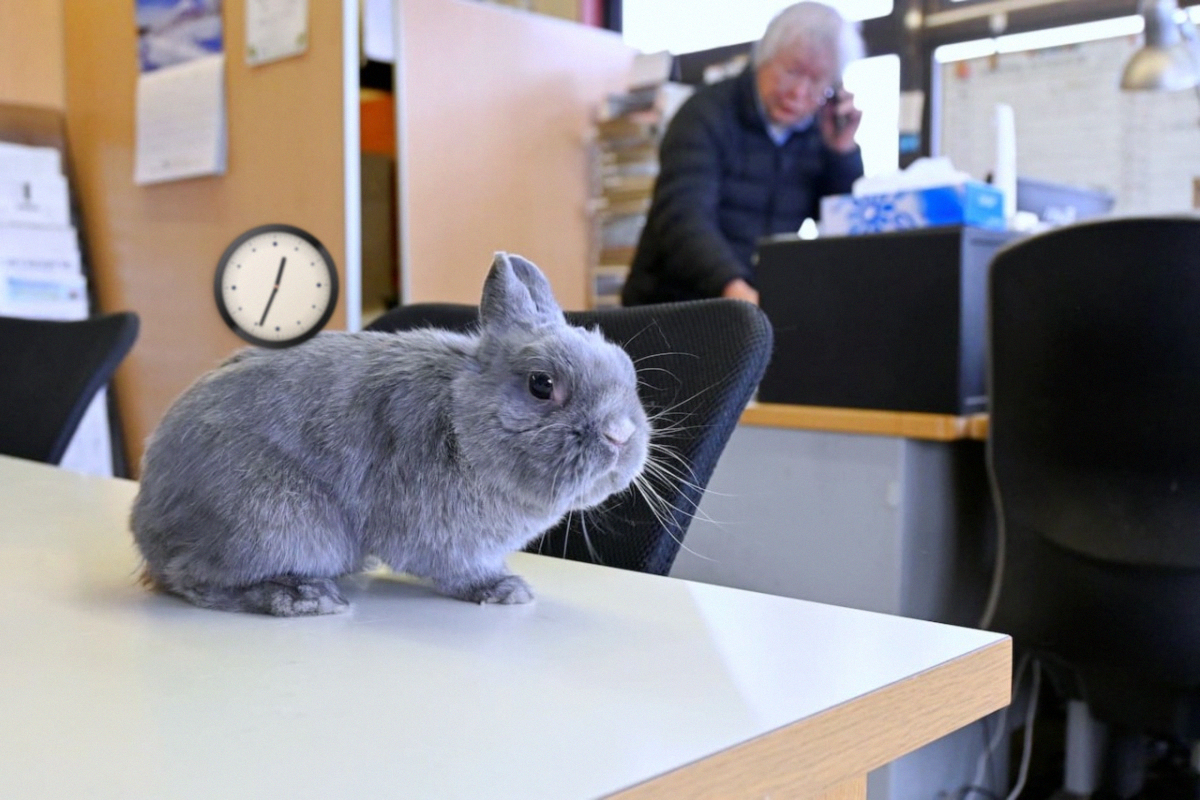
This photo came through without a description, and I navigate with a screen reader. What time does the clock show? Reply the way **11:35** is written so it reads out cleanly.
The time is **12:34**
